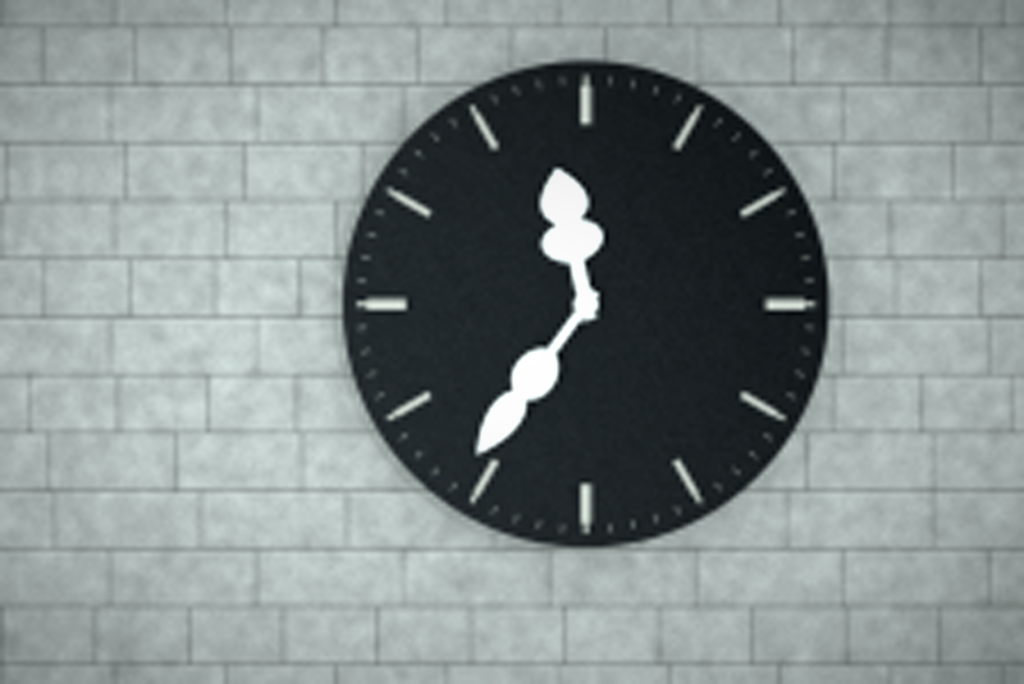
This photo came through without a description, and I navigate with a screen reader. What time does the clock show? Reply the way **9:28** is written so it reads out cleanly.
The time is **11:36**
